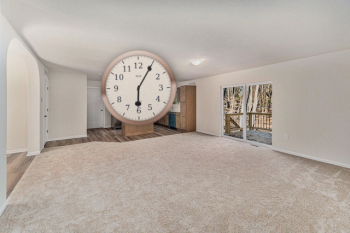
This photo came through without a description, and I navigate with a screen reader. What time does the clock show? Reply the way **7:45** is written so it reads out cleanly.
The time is **6:05**
